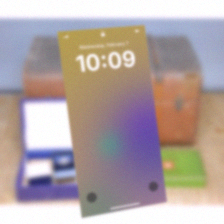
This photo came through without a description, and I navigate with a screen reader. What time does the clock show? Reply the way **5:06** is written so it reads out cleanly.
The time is **10:09**
